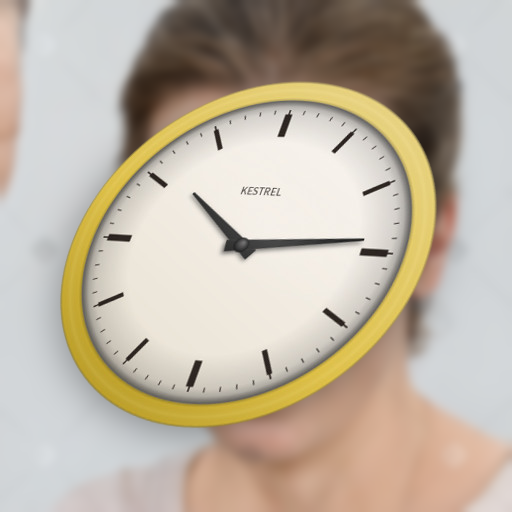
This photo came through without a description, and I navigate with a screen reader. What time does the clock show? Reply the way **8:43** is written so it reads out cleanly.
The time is **10:14**
